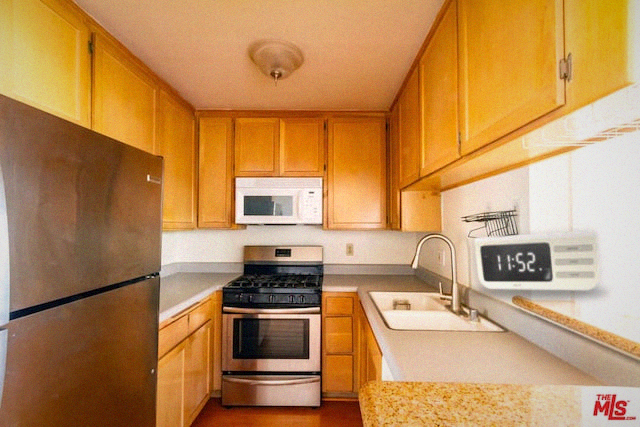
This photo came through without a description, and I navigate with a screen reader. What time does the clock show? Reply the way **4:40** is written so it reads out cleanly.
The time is **11:52**
